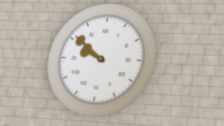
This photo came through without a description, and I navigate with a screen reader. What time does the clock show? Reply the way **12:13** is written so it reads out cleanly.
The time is **9:51**
